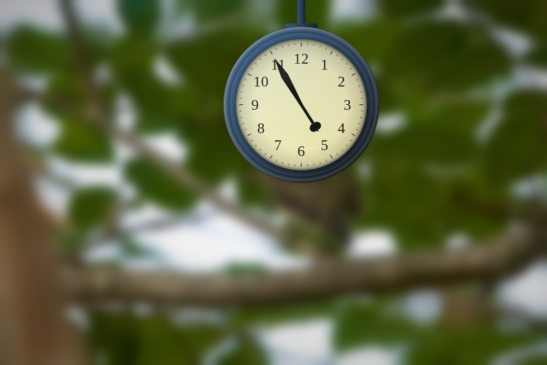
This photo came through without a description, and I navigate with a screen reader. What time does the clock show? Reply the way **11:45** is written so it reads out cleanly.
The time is **4:55**
